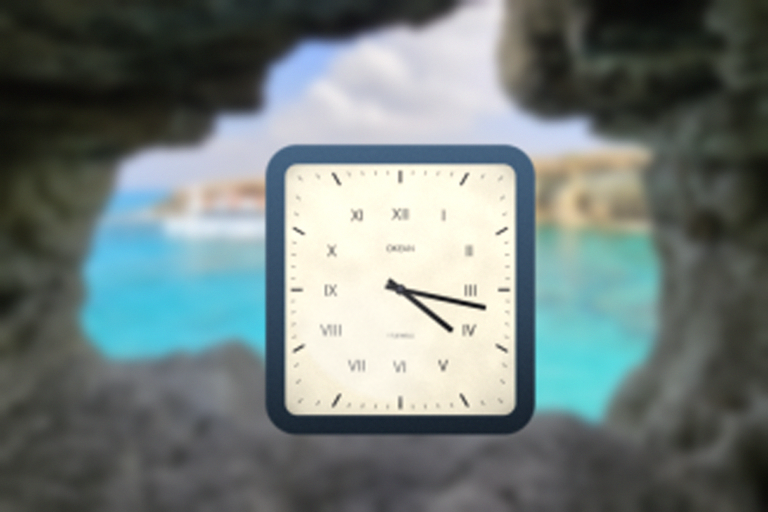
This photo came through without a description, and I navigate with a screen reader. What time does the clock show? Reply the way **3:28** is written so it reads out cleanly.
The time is **4:17**
